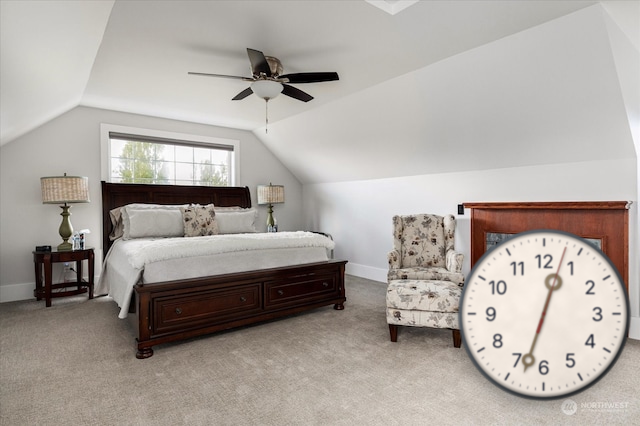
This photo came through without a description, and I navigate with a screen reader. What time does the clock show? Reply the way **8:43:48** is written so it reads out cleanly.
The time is **12:33:03**
